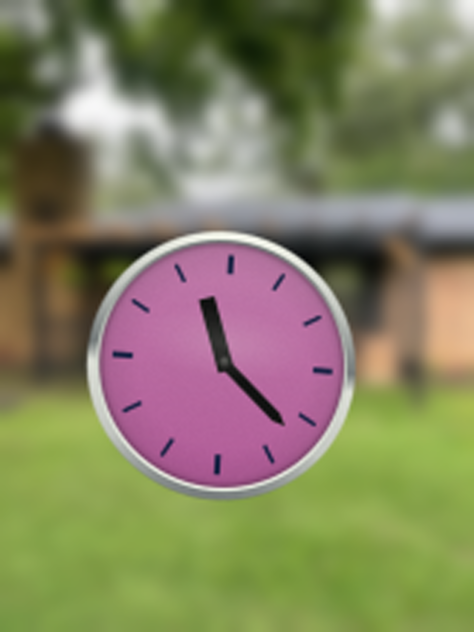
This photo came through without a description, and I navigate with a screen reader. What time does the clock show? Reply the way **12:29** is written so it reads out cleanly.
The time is **11:22**
